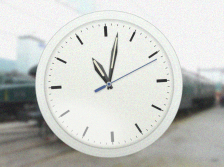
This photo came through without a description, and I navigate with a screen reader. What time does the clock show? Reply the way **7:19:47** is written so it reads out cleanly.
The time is **11:02:11**
